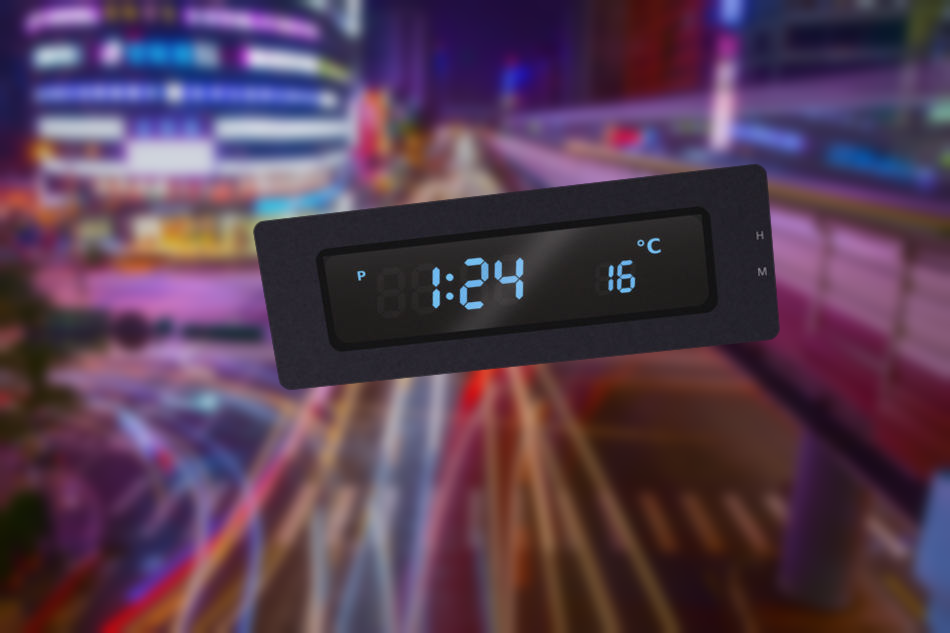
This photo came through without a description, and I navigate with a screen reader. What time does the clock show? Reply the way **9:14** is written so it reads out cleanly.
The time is **1:24**
